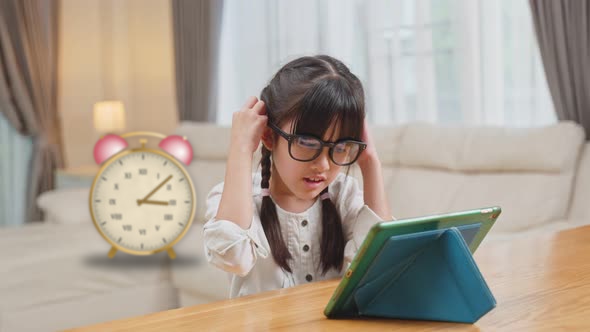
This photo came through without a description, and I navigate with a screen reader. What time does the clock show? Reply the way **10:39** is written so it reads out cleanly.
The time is **3:08**
